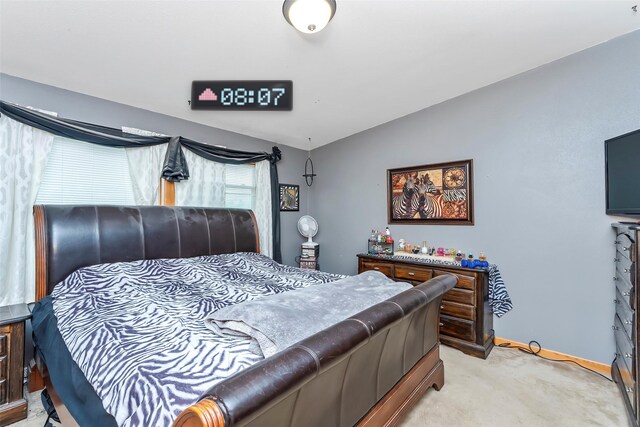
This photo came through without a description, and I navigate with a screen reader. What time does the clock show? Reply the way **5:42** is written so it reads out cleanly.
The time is **8:07**
